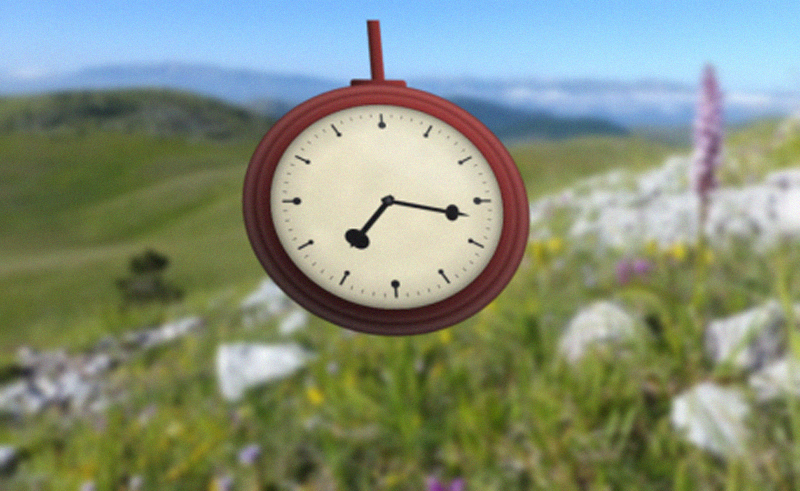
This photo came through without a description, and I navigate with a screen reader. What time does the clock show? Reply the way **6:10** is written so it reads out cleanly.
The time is **7:17**
